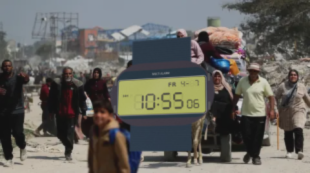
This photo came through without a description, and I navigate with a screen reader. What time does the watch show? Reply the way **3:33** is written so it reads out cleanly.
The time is **10:55**
